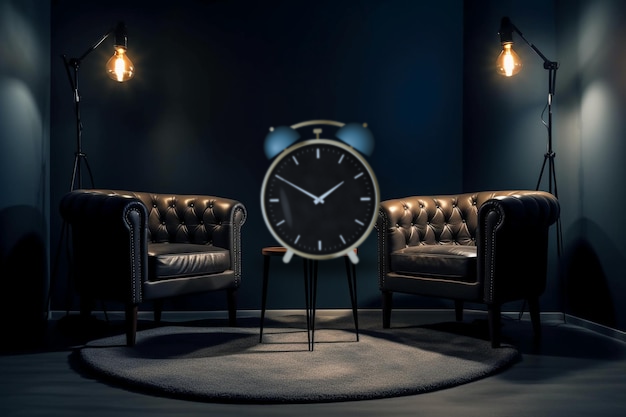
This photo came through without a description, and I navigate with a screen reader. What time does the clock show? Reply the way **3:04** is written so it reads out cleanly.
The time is **1:50**
